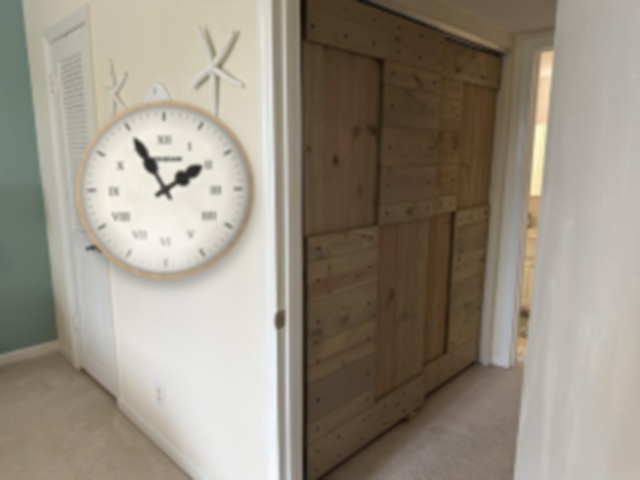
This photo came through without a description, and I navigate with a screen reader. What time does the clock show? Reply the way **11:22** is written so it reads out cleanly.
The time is **1:55**
